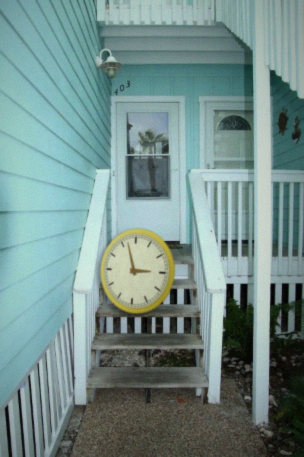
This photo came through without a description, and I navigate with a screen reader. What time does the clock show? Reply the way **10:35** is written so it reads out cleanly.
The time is **2:57**
